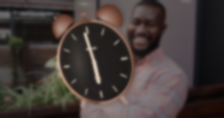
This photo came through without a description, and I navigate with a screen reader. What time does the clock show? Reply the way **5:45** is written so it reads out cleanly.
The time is **5:59**
